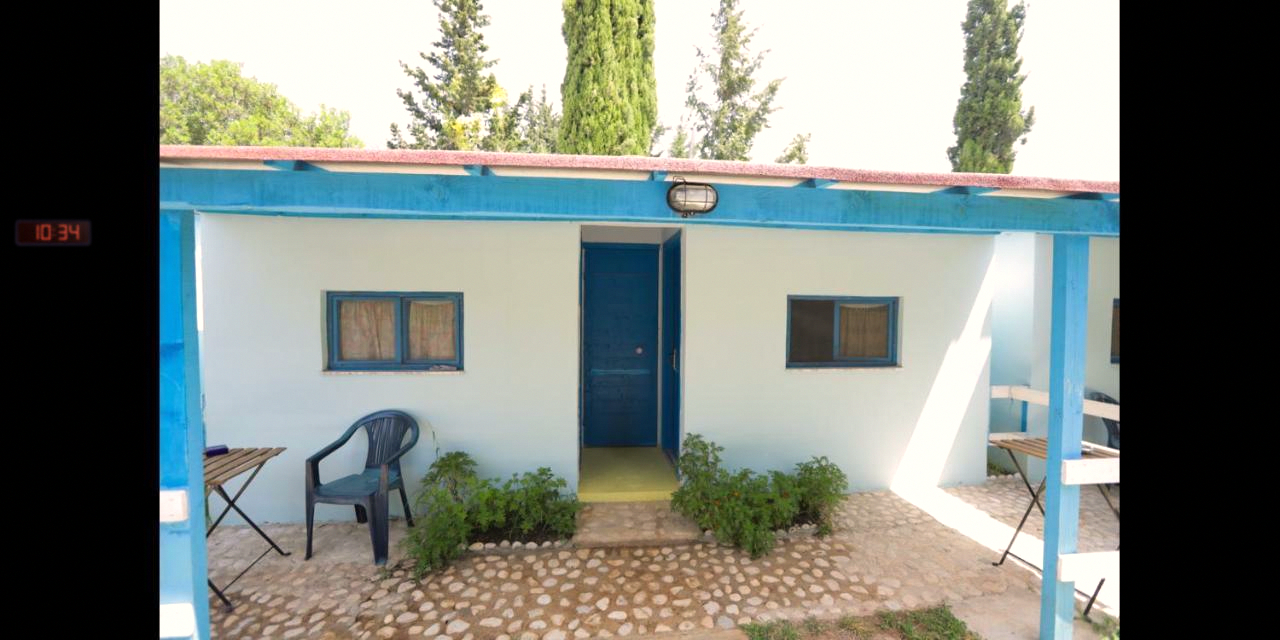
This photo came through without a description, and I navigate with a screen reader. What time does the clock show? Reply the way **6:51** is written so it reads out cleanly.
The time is **10:34**
